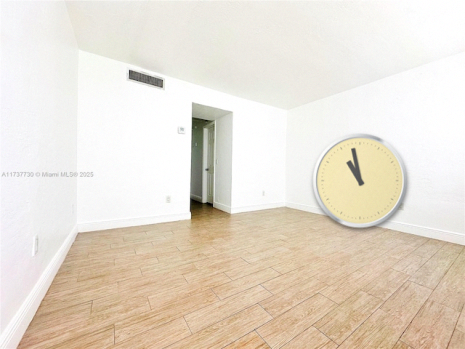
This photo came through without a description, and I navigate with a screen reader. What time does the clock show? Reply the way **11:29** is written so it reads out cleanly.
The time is **10:58**
